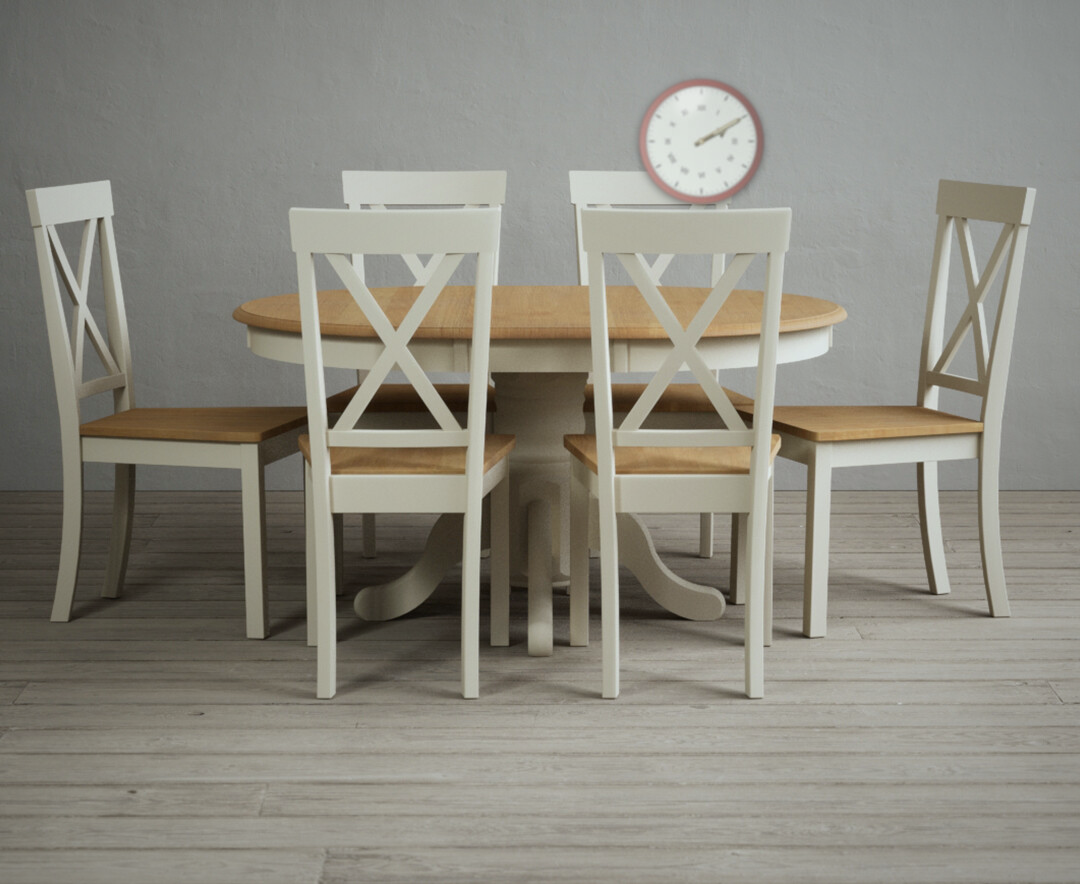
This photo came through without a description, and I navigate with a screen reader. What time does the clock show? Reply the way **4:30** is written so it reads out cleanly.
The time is **2:10**
